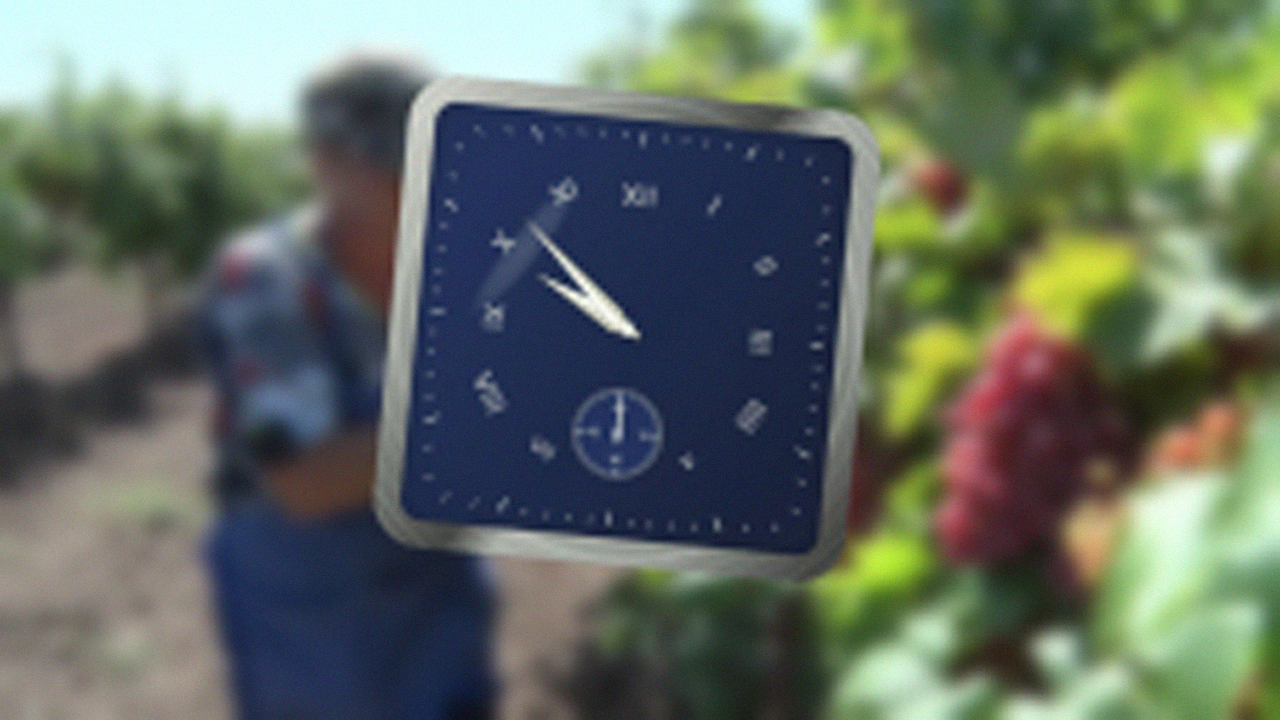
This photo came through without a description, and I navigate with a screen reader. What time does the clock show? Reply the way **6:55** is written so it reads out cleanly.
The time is **9:52**
